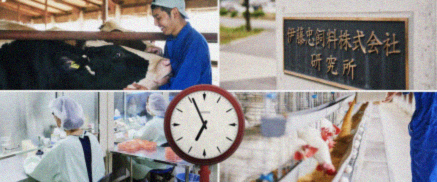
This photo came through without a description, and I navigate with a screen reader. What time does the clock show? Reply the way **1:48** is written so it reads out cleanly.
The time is **6:56**
